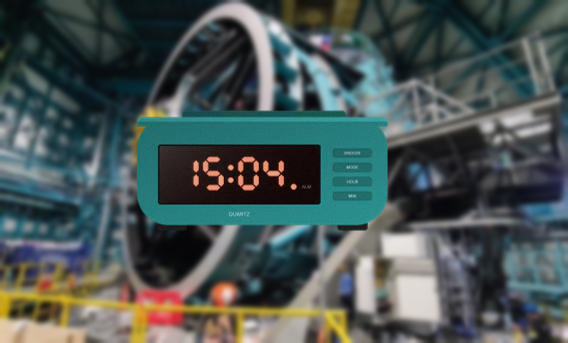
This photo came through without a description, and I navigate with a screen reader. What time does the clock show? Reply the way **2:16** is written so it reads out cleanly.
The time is **15:04**
